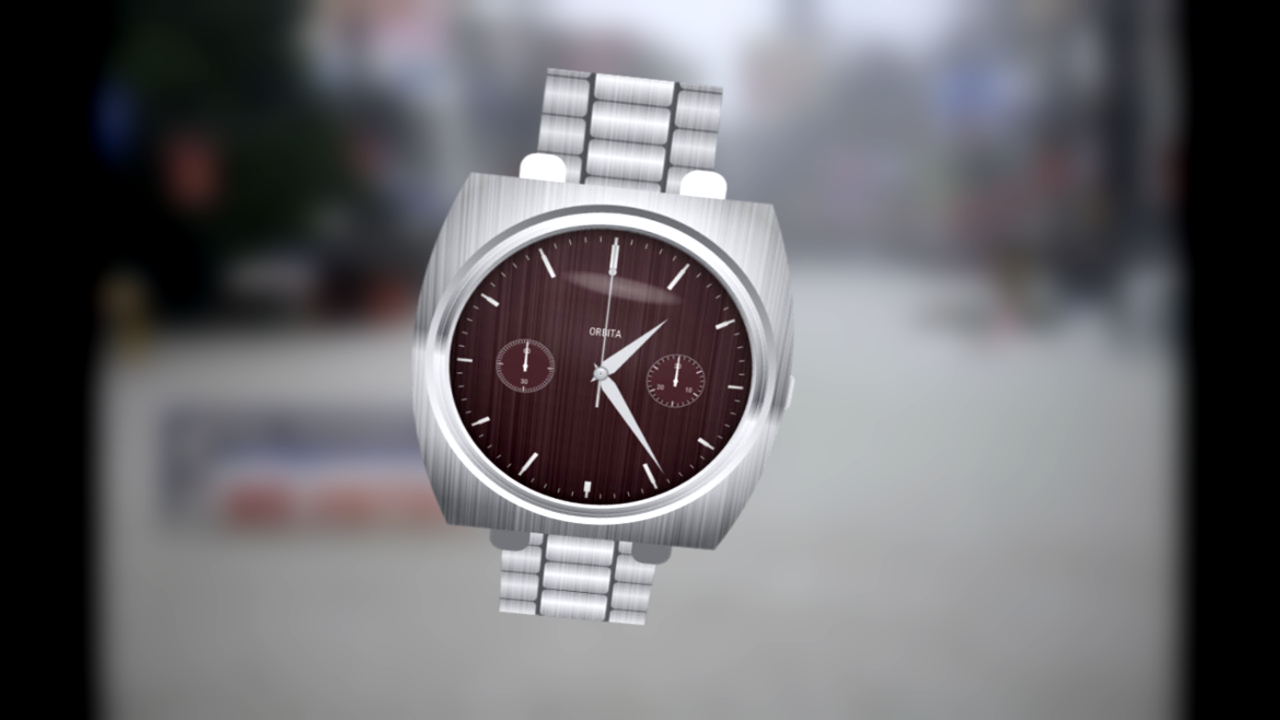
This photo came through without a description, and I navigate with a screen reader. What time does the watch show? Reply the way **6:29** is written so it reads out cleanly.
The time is **1:24**
